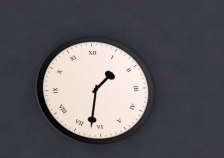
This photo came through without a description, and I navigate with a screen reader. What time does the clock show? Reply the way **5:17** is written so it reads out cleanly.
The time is **1:32**
